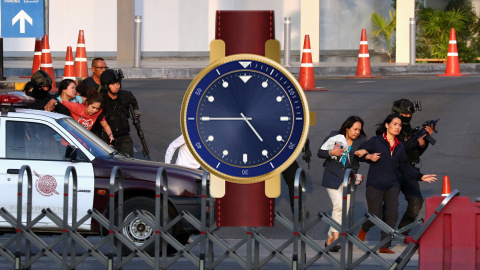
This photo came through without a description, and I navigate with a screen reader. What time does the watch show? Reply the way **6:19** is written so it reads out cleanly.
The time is **4:45**
